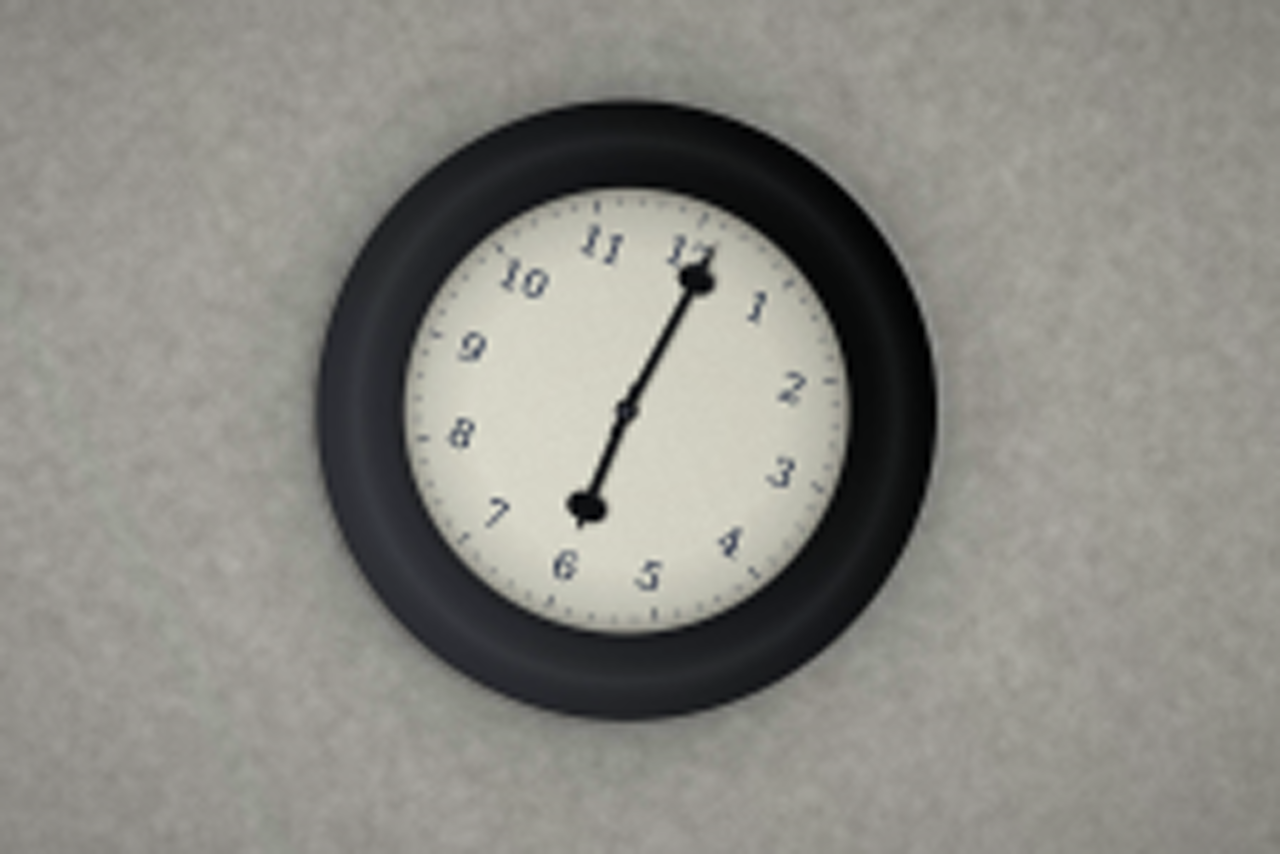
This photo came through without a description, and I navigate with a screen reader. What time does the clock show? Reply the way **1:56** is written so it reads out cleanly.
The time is **6:01**
